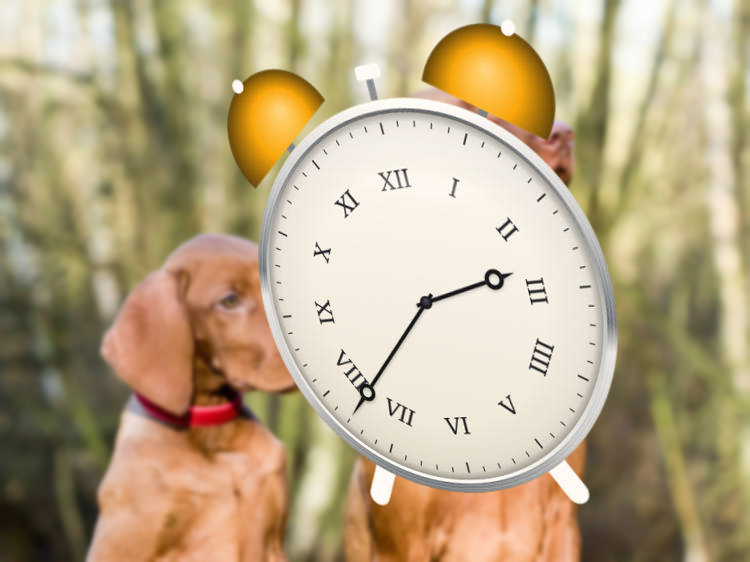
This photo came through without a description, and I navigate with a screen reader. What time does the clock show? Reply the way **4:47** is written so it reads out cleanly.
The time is **2:38**
